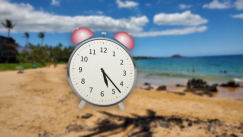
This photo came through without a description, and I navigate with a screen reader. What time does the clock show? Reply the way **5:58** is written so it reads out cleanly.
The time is **5:23**
